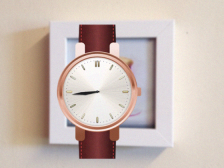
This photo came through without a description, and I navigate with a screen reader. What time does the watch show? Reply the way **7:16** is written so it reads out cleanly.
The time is **8:44**
